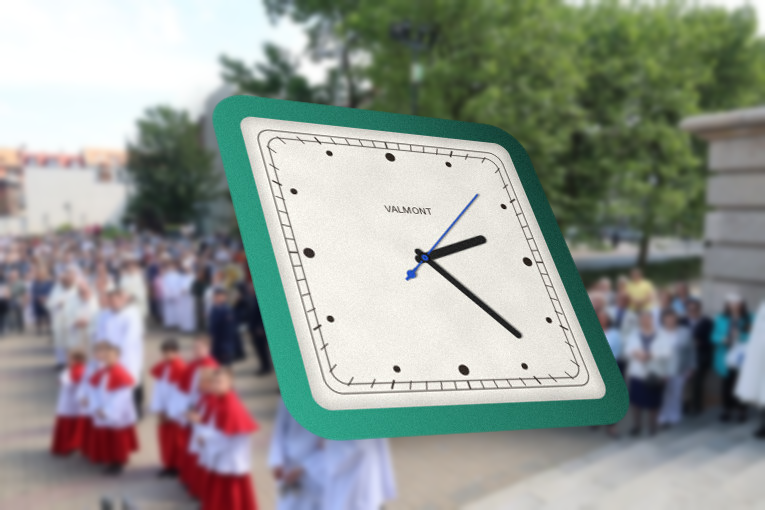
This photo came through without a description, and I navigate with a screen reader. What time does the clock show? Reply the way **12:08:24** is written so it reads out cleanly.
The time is **2:23:08**
